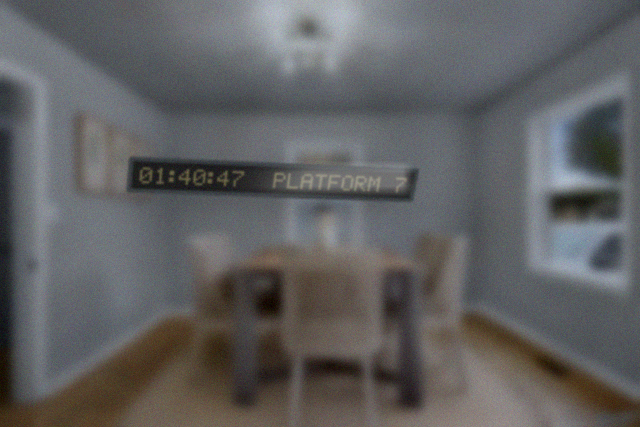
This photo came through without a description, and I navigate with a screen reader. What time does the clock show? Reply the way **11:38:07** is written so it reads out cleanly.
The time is **1:40:47**
